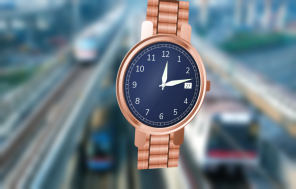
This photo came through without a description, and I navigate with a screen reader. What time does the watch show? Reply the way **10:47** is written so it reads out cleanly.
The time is **12:13**
